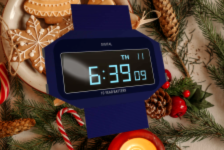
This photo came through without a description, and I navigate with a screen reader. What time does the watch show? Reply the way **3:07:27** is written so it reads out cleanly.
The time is **6:39:09**
